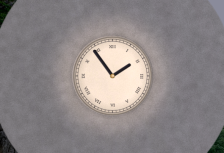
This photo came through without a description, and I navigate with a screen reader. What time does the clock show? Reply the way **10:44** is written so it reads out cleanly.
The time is **1:54**
